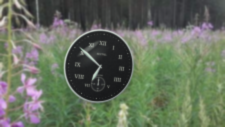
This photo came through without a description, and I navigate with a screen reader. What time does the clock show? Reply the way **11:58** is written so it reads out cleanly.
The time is **6:51**
